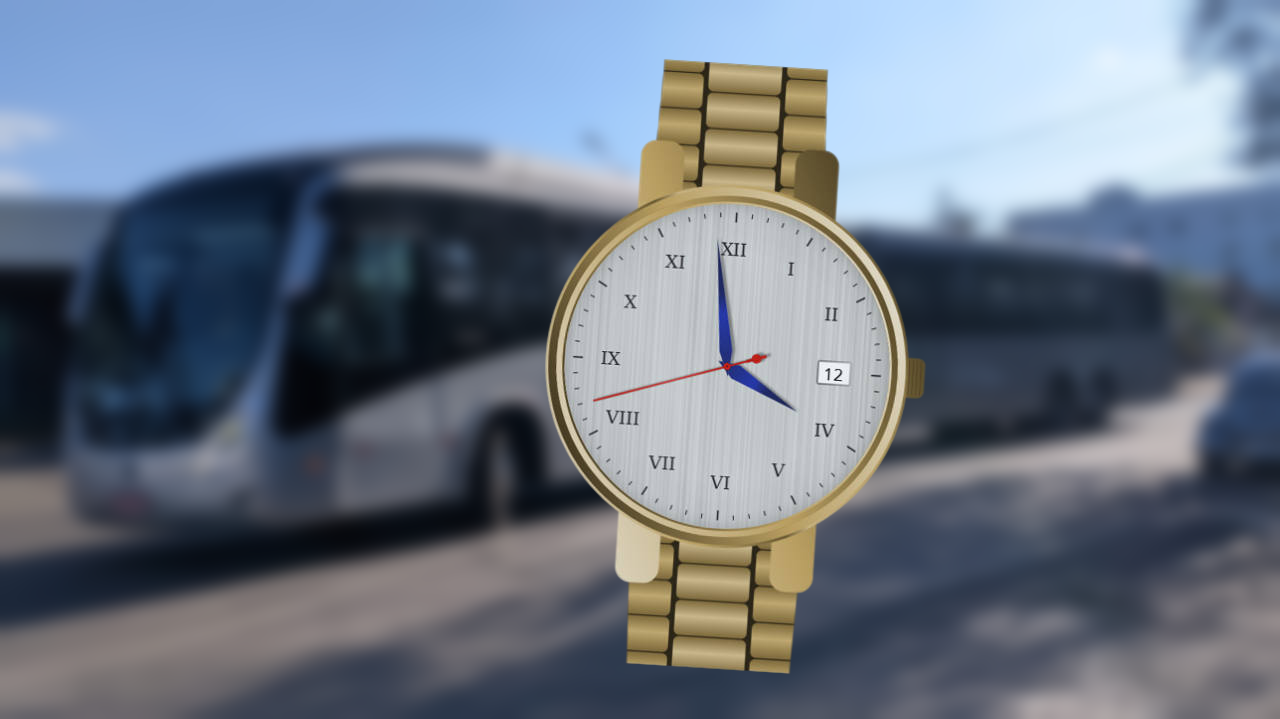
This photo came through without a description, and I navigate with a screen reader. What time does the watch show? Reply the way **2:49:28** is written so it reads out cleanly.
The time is **3:58:42**
